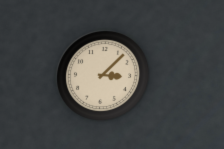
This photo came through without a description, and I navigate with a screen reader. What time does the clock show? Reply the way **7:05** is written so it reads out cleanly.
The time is **3:07**
